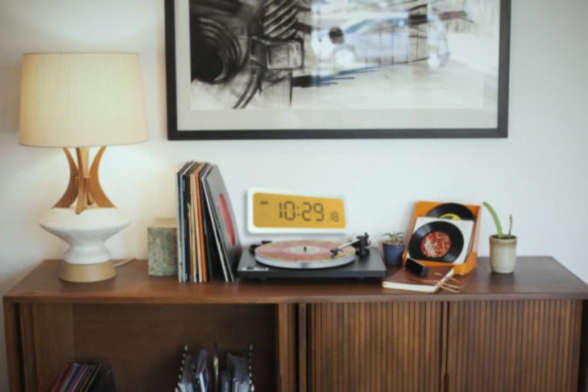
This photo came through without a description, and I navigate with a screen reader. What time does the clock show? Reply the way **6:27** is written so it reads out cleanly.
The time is **10:29**
